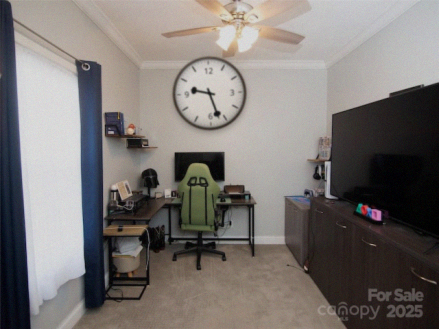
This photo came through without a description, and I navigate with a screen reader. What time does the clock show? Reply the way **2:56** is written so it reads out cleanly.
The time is **9:27**
